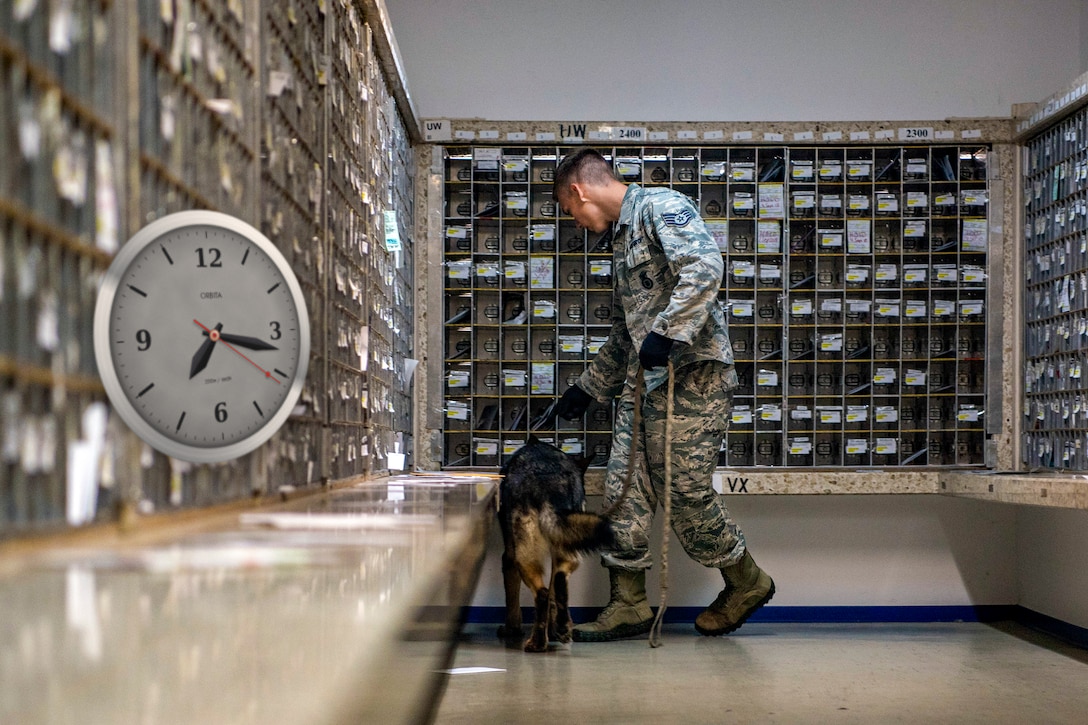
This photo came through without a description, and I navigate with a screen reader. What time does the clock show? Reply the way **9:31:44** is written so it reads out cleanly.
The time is **7:17:21**
